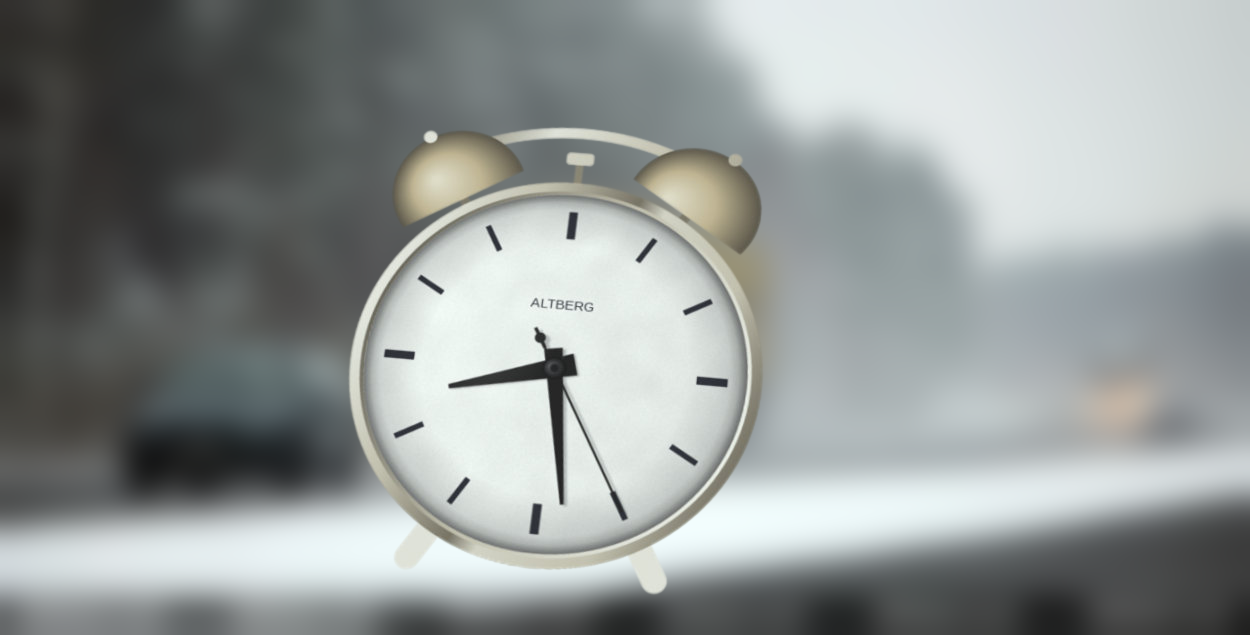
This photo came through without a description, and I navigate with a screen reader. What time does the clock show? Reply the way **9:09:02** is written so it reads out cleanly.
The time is **8:28:25**
